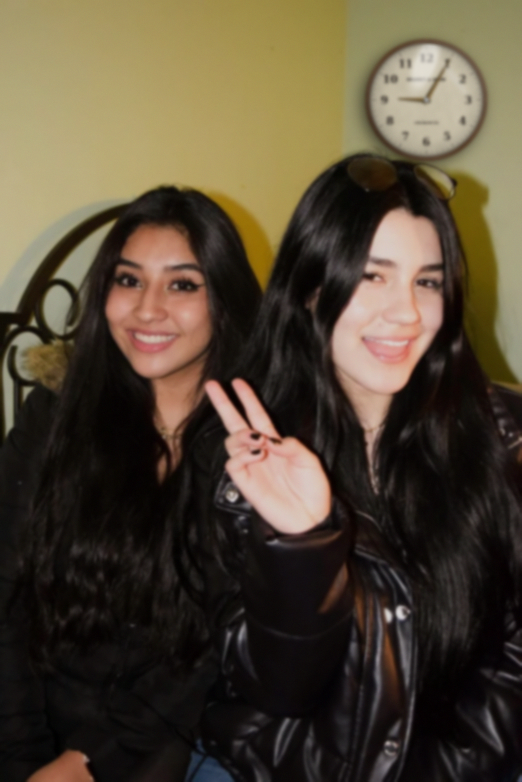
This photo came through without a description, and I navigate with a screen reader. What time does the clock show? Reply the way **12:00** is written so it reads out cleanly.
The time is **9:05**
